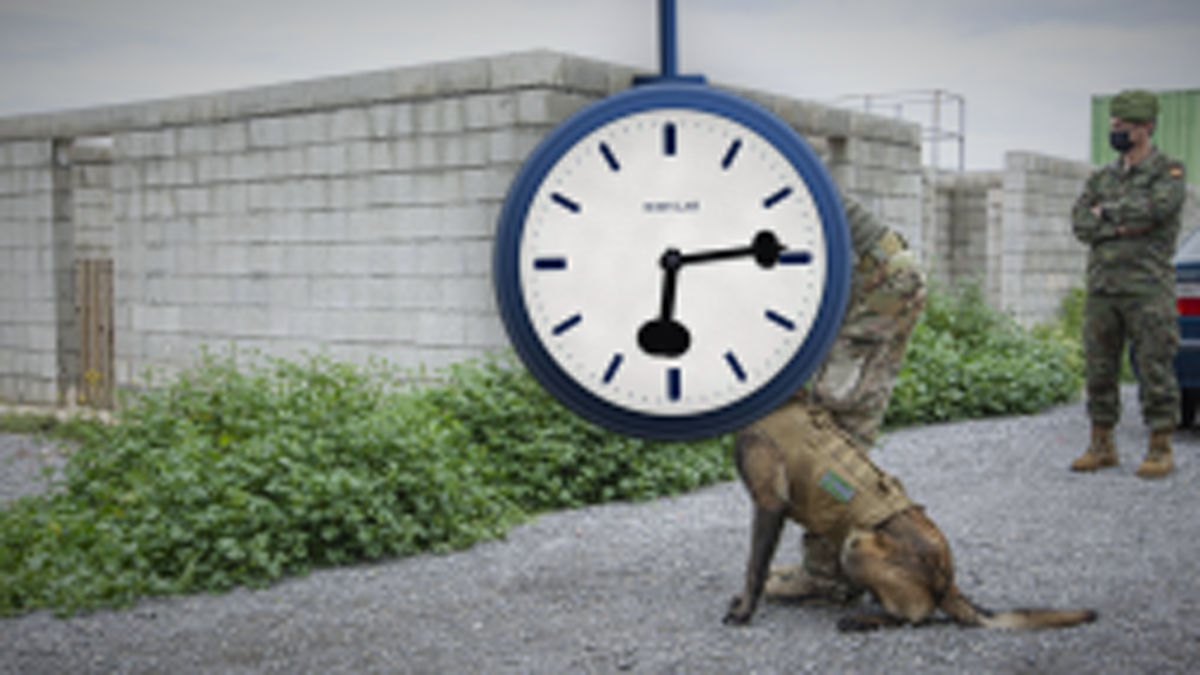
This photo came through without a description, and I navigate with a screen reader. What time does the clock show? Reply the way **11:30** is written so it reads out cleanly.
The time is **6:14**
